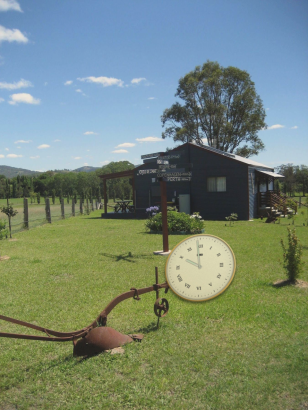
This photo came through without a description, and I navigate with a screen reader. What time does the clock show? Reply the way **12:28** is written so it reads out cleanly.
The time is **9:59**
